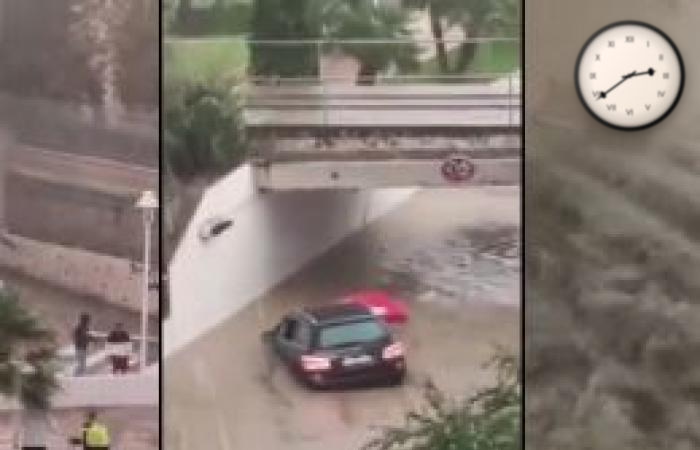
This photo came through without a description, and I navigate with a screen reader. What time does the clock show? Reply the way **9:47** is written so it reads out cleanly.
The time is **2:39**
